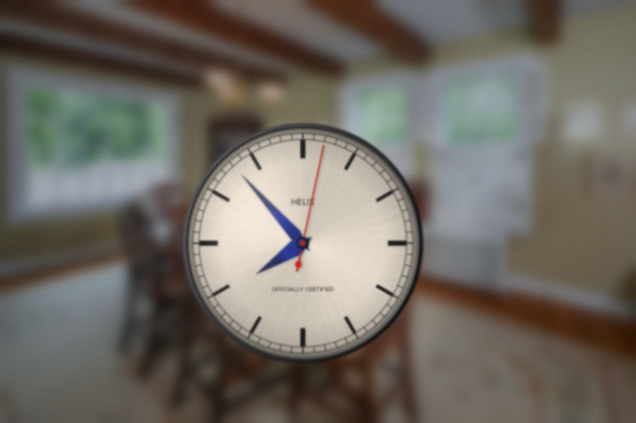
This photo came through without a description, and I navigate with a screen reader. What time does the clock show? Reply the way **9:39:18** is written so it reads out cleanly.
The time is **7:53:02**
